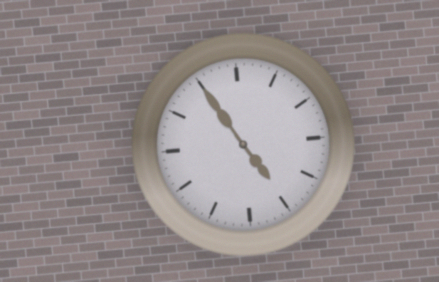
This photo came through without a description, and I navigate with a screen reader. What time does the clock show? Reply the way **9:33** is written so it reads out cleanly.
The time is **4:55**
